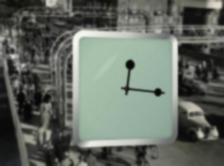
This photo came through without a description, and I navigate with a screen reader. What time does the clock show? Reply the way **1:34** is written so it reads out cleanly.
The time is **12:16**
